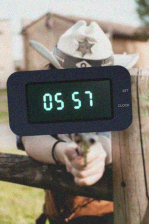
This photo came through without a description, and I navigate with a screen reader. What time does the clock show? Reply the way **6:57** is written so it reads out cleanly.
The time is **5:57**
